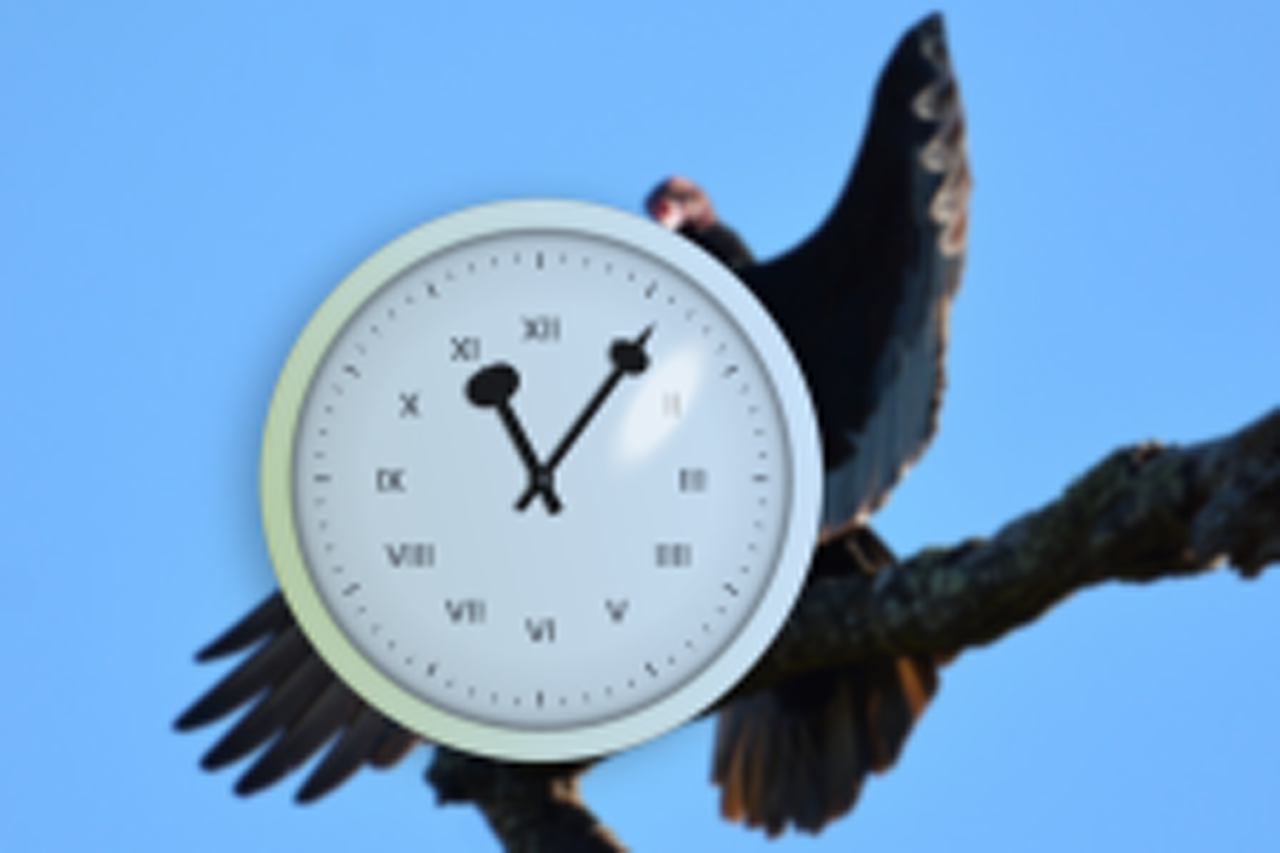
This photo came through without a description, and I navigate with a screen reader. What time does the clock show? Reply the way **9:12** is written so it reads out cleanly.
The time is **11:06**
